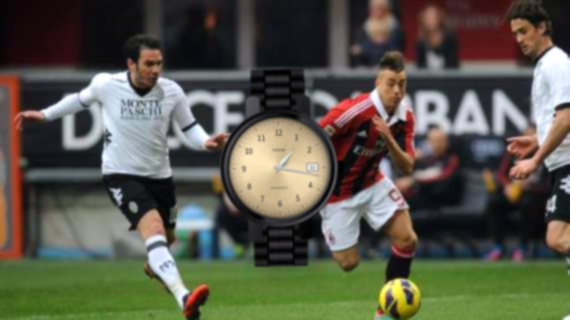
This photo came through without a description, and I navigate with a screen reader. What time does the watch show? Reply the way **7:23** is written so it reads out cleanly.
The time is **1:17**
